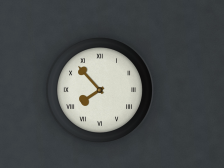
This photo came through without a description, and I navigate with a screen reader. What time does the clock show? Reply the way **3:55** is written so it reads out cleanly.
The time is **7:53**
